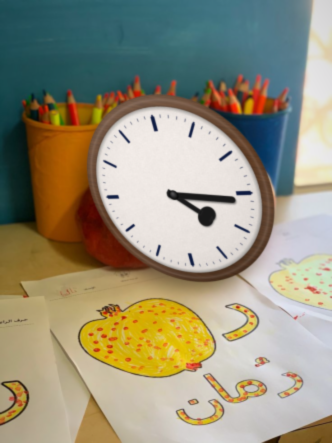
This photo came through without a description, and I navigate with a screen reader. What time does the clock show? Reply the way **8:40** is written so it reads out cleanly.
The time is **4:16**
